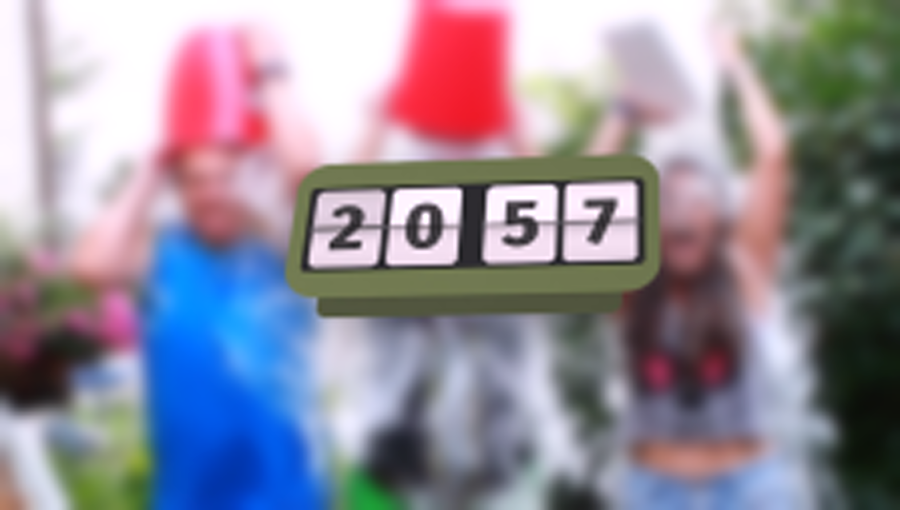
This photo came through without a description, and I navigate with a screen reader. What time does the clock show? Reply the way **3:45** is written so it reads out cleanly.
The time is **20:57**
